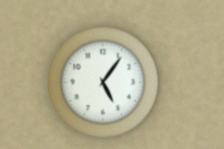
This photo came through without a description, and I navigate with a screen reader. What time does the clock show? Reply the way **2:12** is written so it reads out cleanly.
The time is **5:06**
